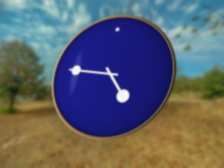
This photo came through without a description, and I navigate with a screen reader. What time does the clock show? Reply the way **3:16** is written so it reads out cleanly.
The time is **4:46**
